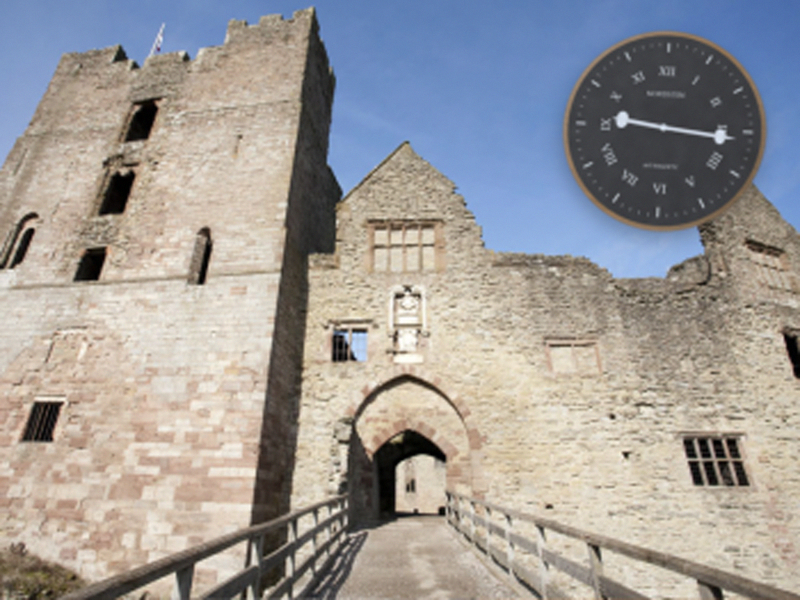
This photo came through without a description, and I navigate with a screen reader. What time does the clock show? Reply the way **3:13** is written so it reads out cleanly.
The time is **9:16**
